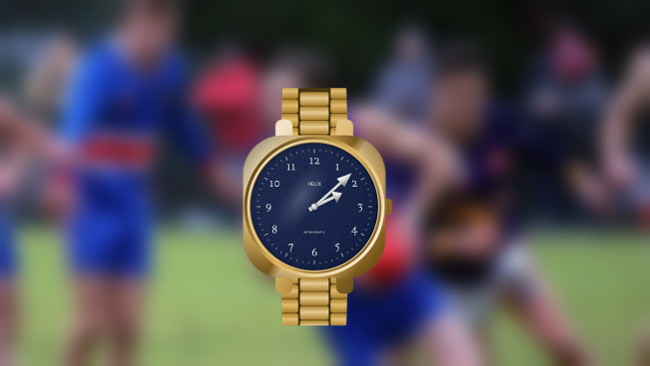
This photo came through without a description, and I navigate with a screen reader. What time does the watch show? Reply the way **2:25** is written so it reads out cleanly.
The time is **2:08**
